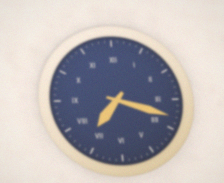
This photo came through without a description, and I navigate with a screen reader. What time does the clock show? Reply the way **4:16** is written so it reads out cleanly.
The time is **7:18**
